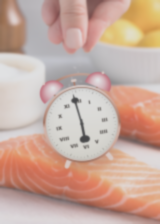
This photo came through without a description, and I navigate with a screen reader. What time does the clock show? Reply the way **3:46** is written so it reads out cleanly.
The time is **5:59**
